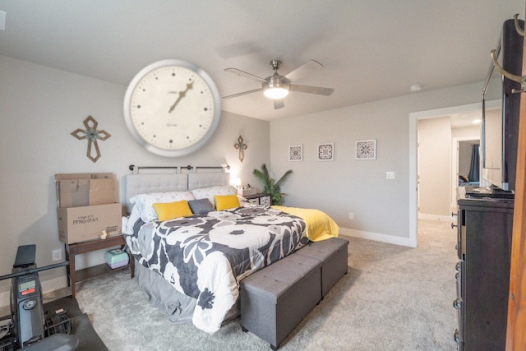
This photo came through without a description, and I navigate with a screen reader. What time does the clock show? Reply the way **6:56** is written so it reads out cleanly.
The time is **1:06**
